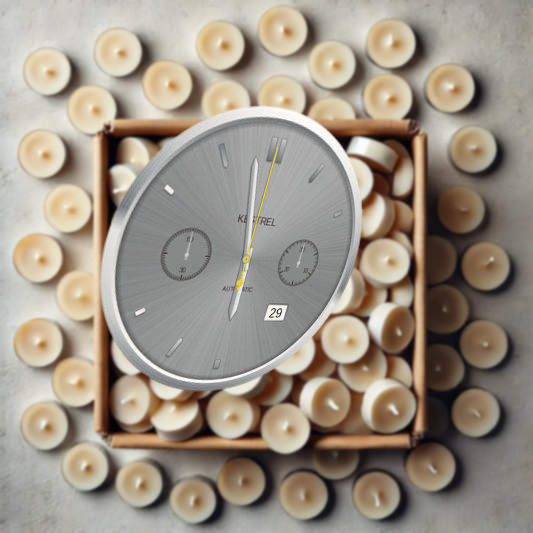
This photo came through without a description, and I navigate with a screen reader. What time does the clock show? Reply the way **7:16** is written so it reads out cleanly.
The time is **5:58**
